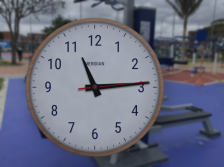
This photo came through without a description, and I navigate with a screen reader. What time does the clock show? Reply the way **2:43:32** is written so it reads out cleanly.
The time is **11:14:14**
